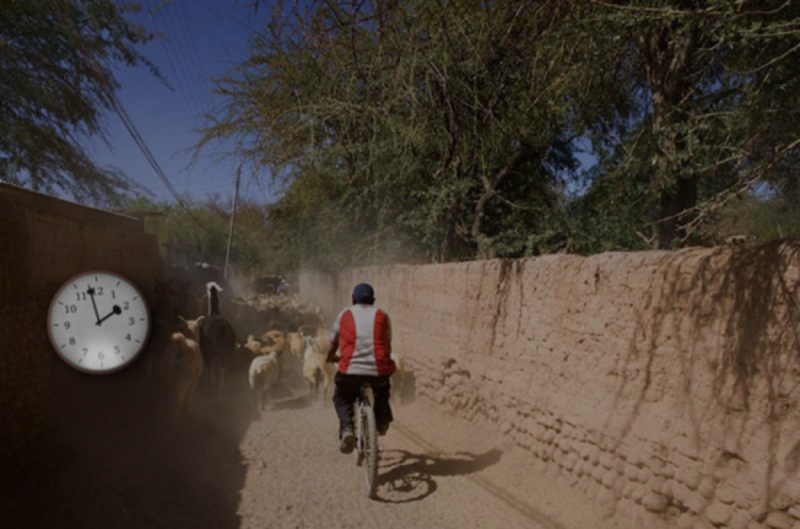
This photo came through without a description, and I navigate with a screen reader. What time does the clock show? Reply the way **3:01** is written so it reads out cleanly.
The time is **1:58**
